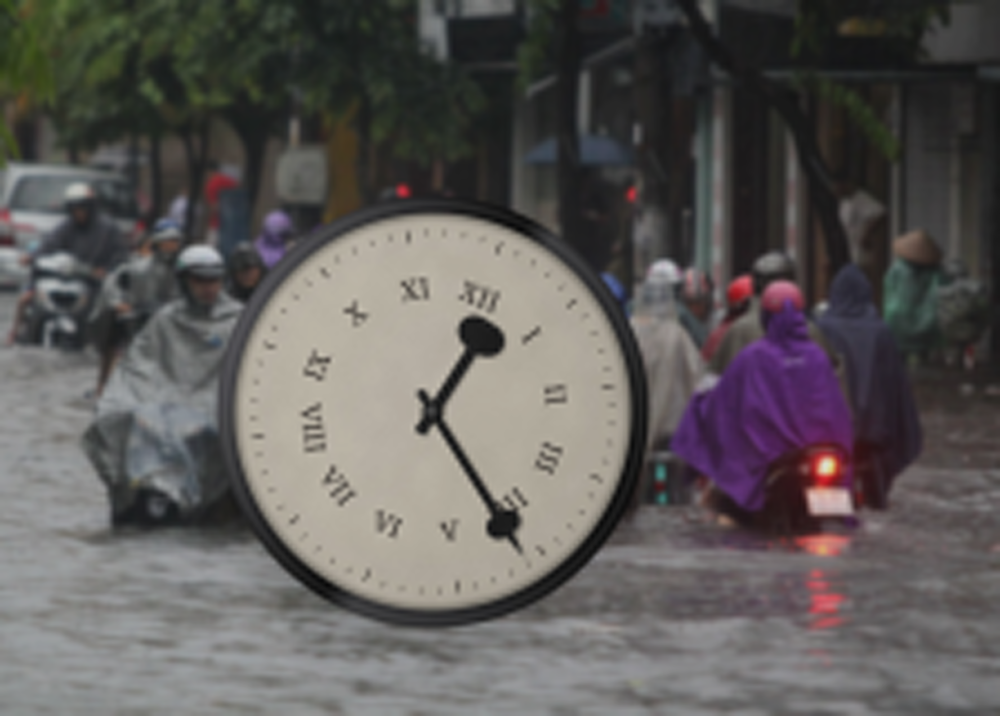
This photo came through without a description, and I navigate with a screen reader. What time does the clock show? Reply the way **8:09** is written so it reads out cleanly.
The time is **12:21**
